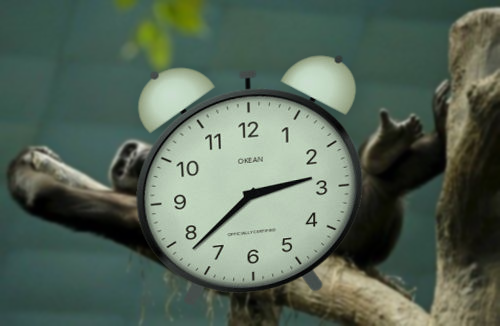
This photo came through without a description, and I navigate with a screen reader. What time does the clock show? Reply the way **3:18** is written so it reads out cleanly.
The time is **2:38**
